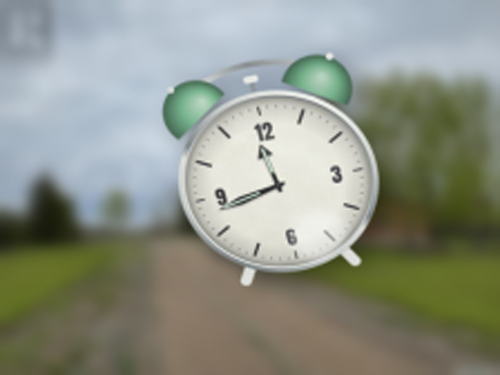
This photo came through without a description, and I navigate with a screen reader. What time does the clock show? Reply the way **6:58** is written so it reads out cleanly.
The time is **11:43**
